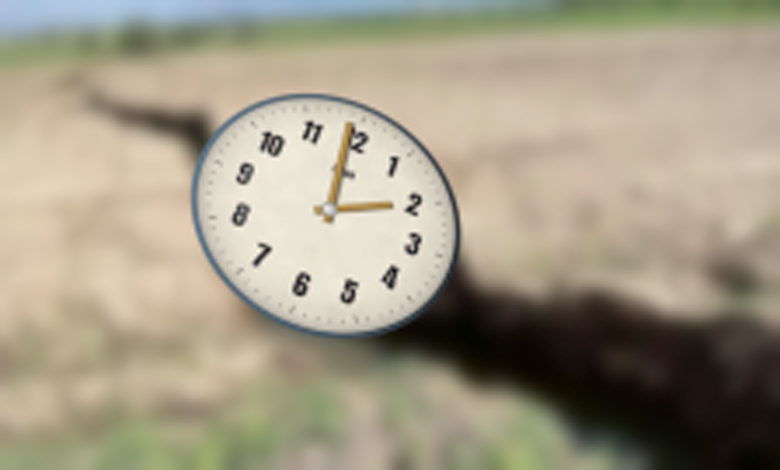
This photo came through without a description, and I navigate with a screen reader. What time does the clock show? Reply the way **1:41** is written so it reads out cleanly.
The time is **1:59**
